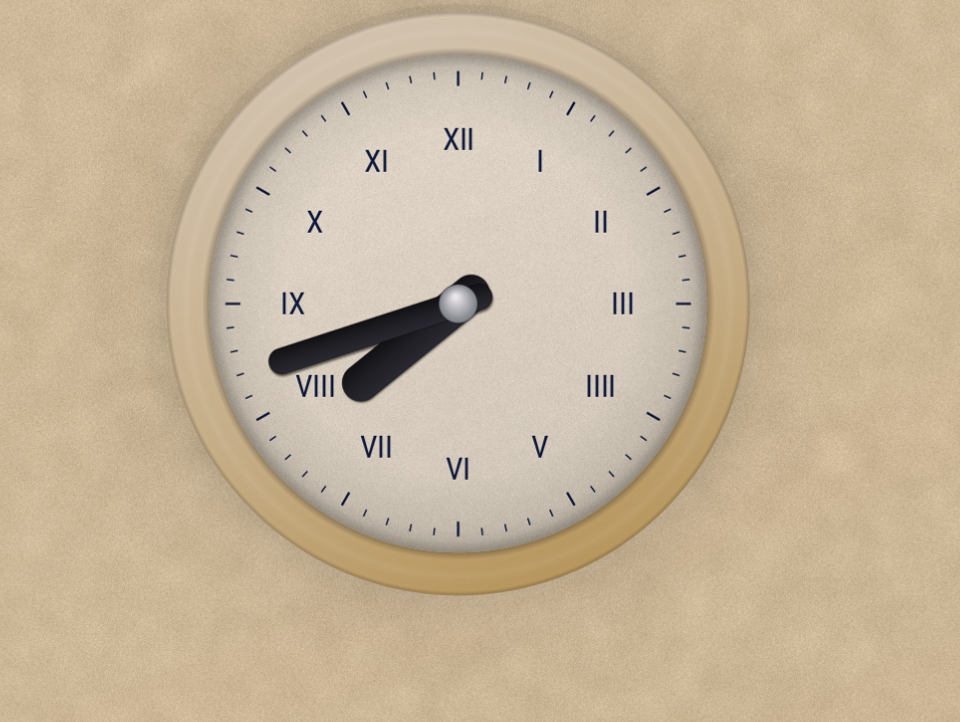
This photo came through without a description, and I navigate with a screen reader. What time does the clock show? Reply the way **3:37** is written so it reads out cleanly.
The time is **7:42**
